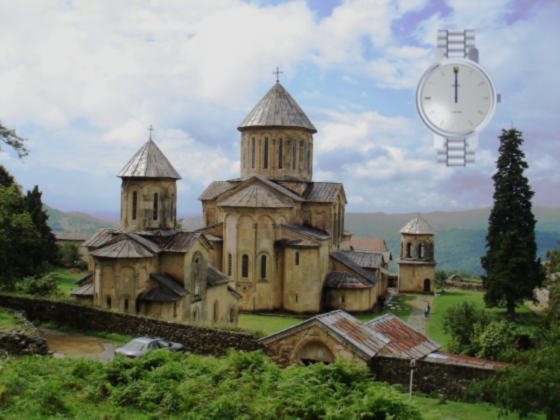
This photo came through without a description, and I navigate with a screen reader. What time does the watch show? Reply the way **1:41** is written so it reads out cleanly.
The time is **12:00**
